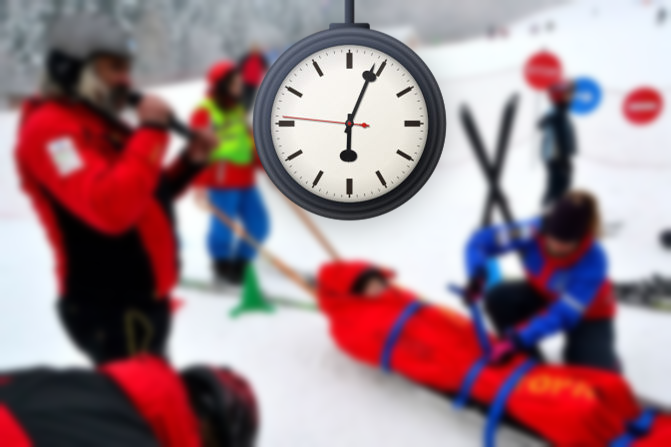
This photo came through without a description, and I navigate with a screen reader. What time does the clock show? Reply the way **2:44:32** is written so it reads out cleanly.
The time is **6:03:46**
